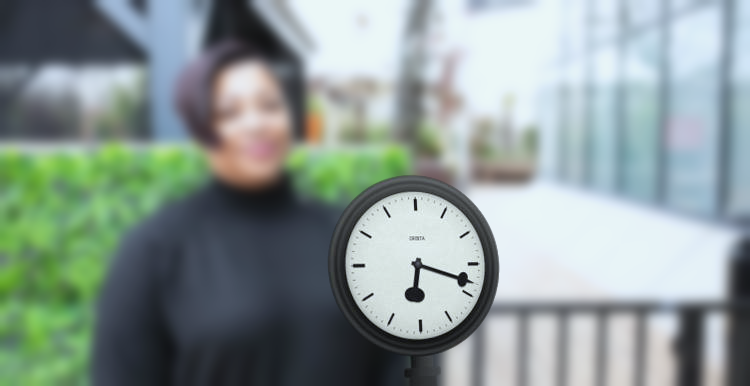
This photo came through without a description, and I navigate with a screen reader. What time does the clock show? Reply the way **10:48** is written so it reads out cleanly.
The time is **6:18**
